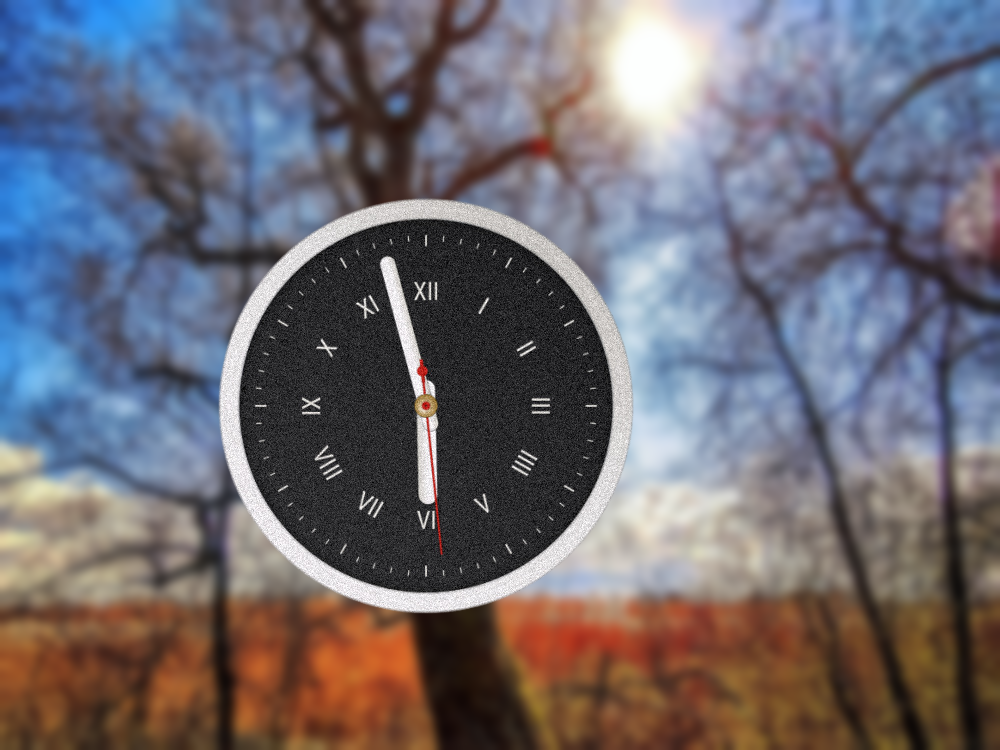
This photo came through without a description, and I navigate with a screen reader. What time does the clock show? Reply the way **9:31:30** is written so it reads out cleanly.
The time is **5:57:29**
